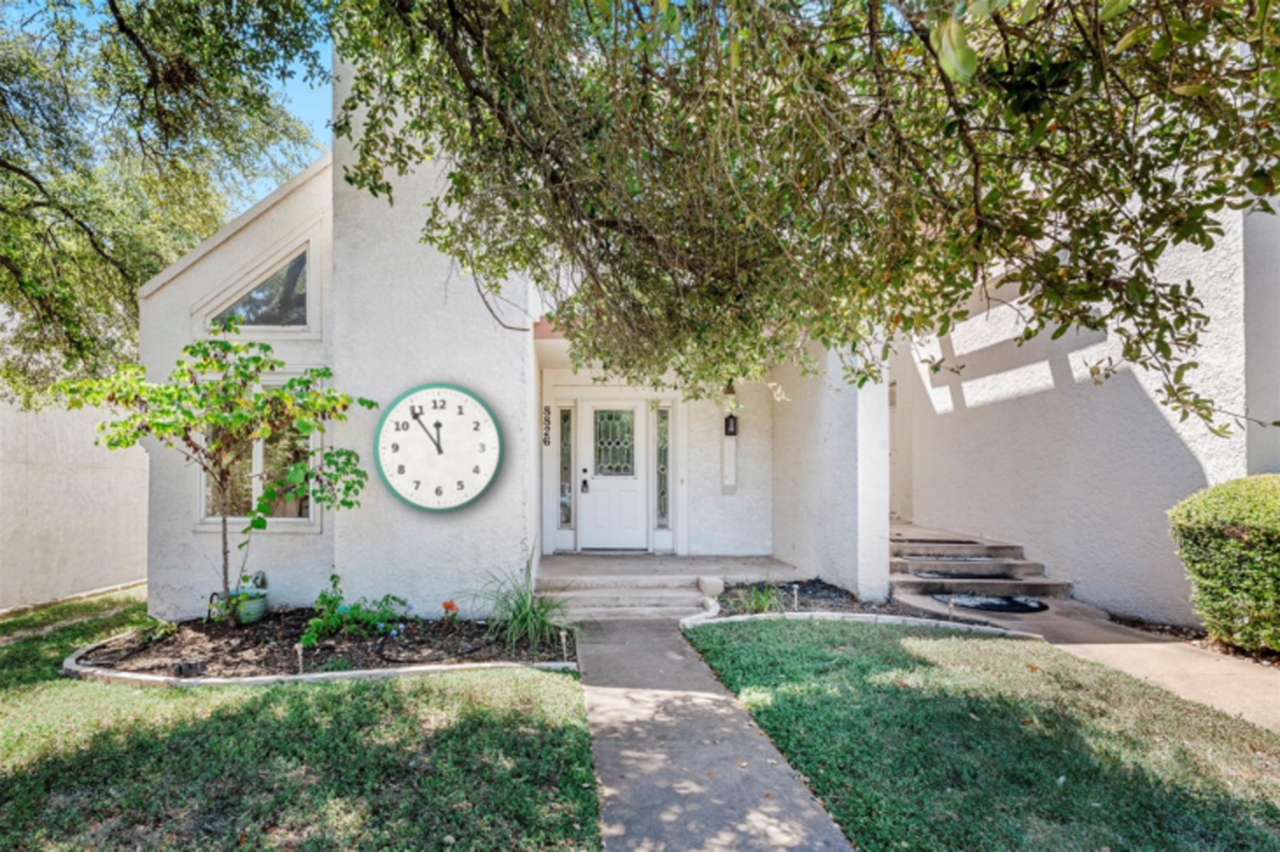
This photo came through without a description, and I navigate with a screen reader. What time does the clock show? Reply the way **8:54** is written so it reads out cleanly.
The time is **11:54**
